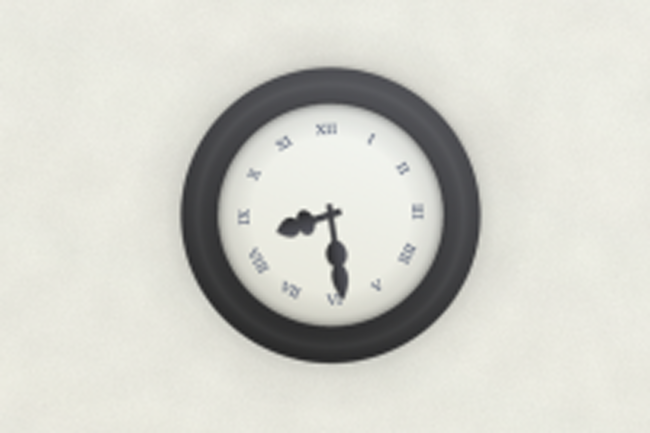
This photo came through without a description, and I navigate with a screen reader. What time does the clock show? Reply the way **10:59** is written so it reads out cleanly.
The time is **8:29**
